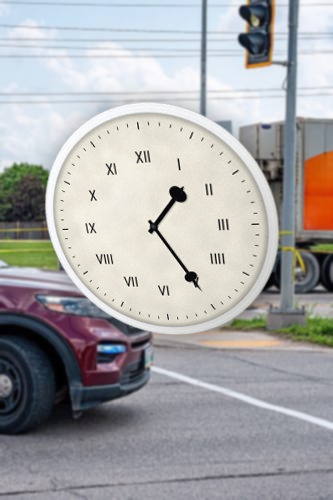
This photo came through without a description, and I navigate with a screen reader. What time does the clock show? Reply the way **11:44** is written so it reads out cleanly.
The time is **1:25**
